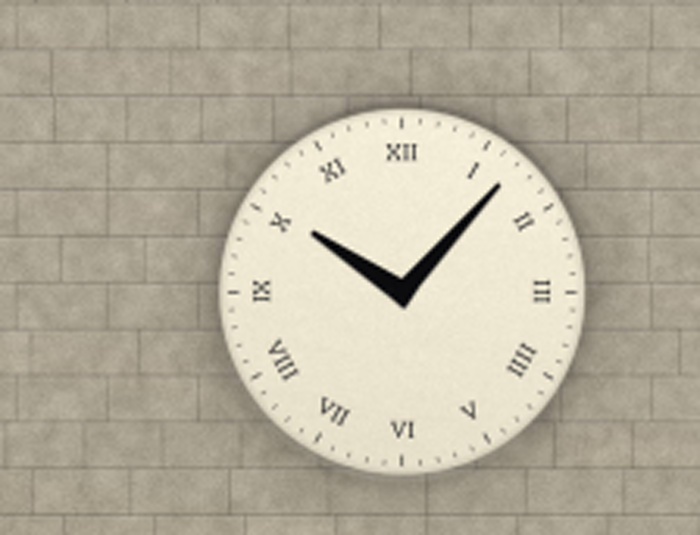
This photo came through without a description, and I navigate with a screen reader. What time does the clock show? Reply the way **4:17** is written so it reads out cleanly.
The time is **10:07**
